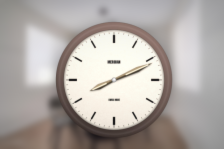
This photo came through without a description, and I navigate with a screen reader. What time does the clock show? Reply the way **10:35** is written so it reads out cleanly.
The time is **8:11**
